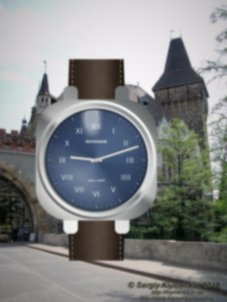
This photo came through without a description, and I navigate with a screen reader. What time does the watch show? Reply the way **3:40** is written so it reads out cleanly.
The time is **9:12**
